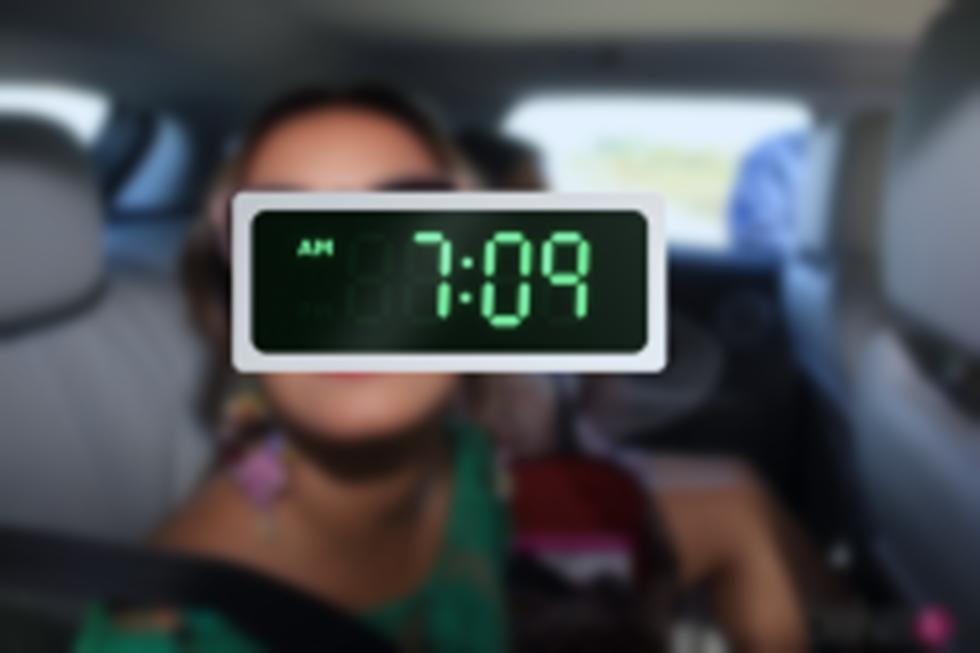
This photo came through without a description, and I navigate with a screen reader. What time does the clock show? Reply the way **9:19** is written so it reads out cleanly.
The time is **7:09**
